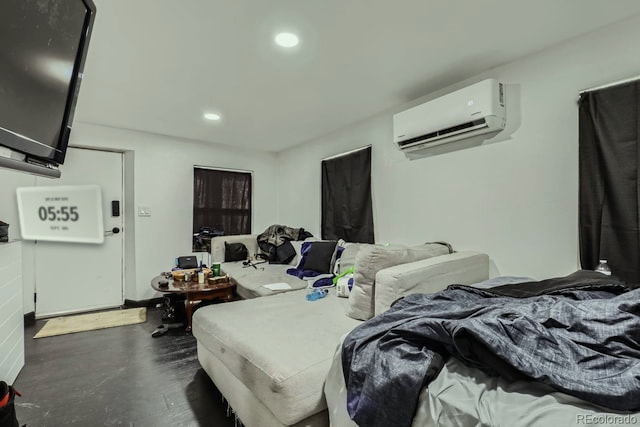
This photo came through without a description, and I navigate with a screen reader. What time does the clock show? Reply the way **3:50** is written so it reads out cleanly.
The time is **5:55**
